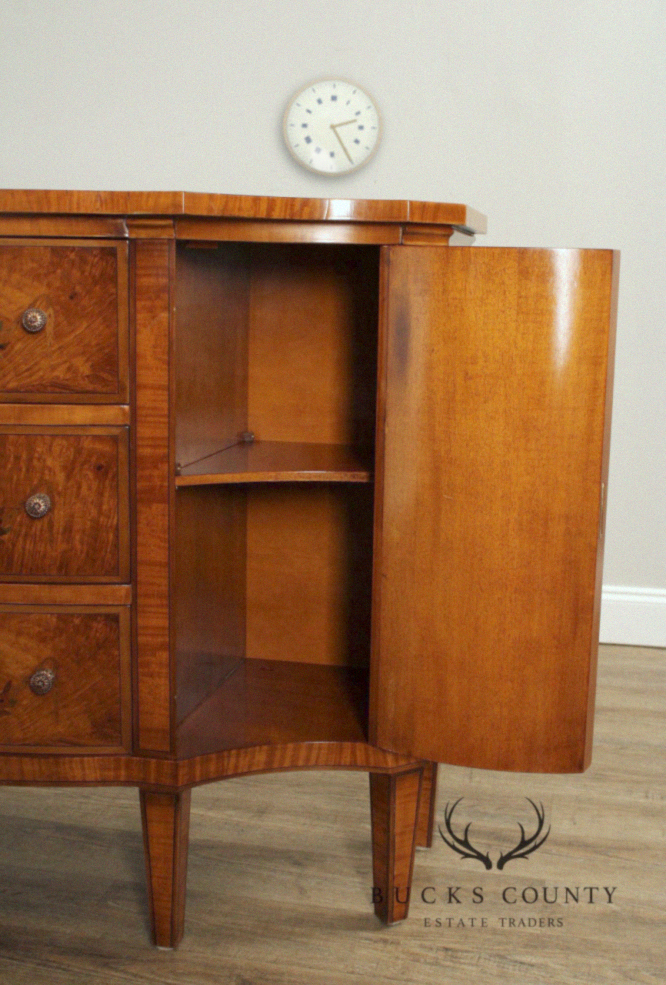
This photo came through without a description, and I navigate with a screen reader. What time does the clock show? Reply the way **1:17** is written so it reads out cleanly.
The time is **2:25**
